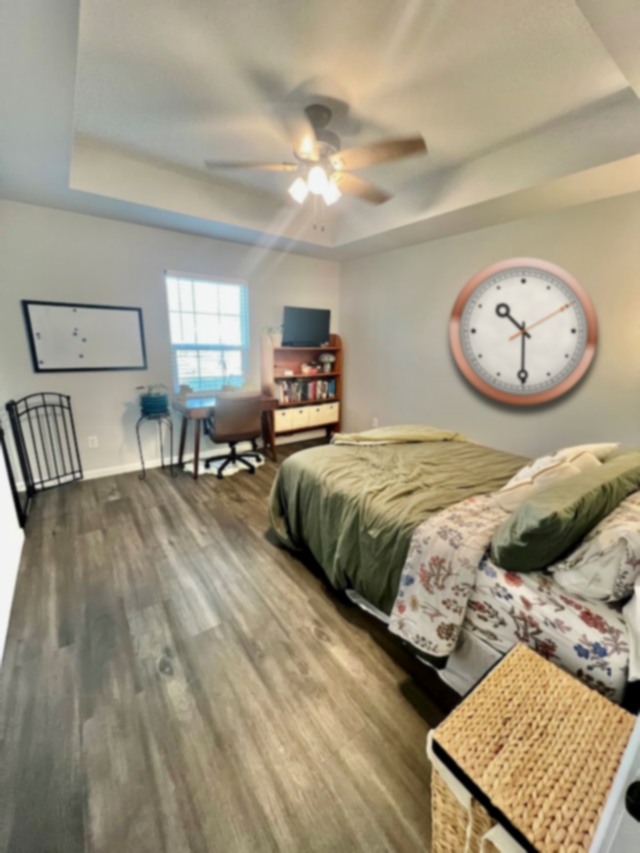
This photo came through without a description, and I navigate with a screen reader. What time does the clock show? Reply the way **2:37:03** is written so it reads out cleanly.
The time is **10:30:10**
